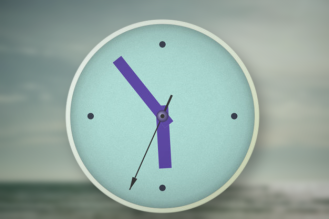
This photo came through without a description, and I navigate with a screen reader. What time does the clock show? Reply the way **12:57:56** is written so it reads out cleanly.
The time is **5:53:34**
